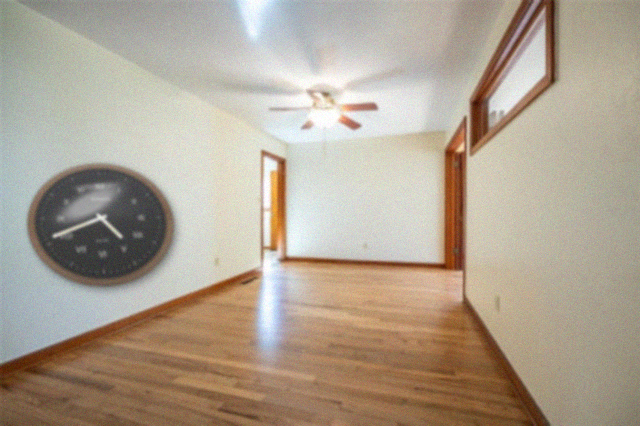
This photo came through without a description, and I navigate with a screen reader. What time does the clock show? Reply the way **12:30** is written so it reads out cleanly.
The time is **4:41**
